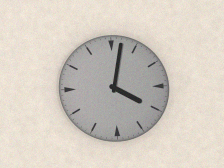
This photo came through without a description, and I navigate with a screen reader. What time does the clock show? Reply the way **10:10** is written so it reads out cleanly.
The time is **4:02**
